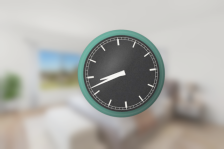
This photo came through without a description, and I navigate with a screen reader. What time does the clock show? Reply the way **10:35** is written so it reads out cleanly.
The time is **8:42**
